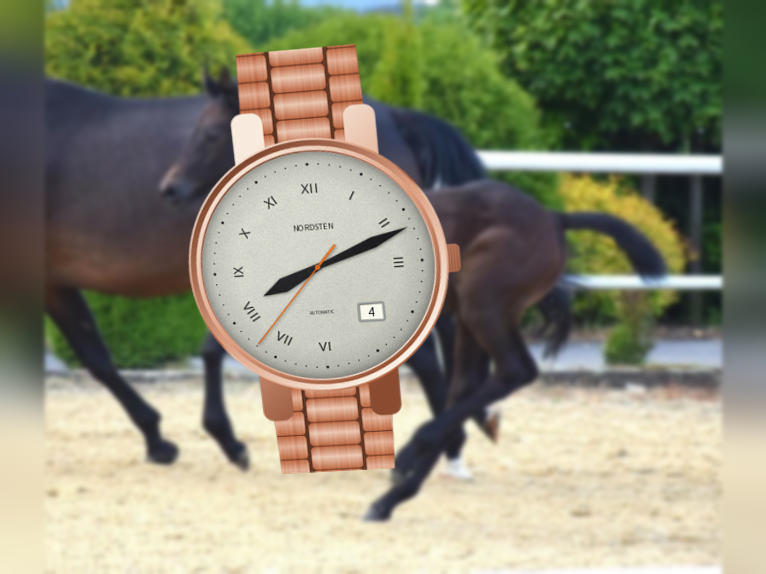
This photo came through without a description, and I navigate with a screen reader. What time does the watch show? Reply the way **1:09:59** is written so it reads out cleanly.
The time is **8:11:37**
